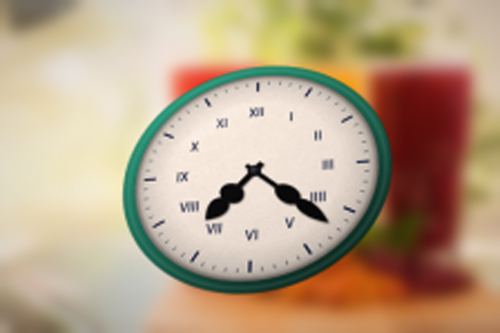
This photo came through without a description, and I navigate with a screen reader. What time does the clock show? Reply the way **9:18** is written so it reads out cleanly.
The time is **7:22**
